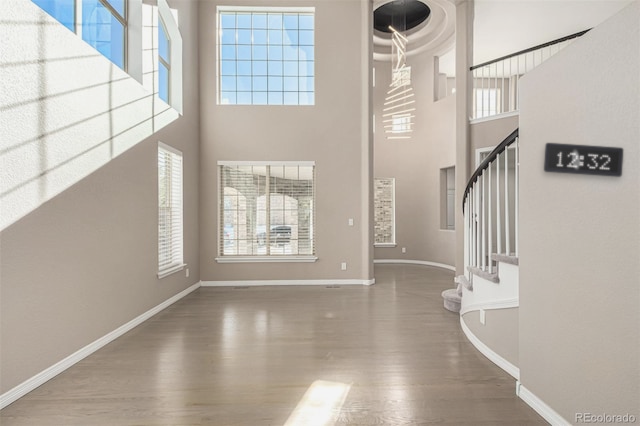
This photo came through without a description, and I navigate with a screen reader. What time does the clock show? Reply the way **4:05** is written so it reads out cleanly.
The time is **12:32**
